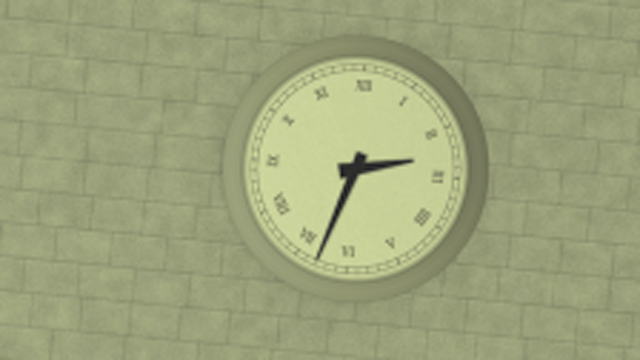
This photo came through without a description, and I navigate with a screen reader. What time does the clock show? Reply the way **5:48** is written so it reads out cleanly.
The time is **2:33**
